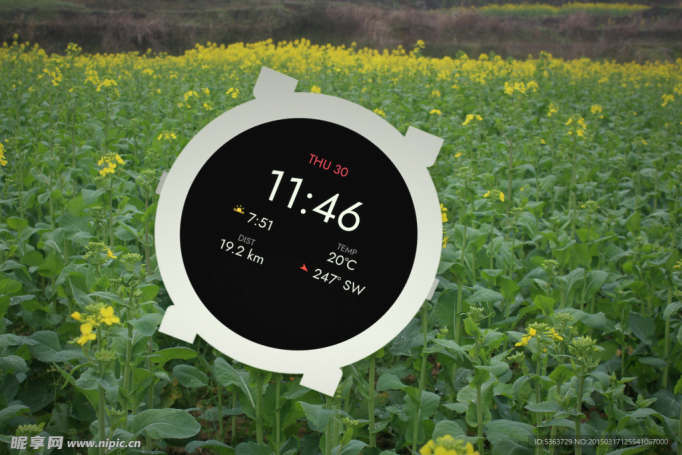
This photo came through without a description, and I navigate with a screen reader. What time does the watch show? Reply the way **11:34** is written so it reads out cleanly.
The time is **11:46**
